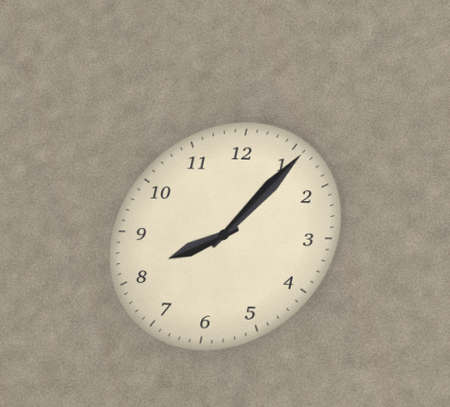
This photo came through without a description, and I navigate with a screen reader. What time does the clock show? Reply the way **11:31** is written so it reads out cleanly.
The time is **8:06**
